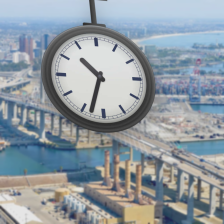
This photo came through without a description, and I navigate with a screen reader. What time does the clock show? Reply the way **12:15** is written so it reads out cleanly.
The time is **10:33**
